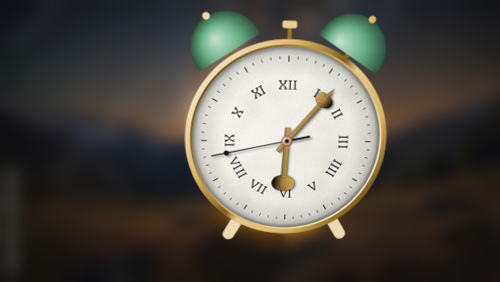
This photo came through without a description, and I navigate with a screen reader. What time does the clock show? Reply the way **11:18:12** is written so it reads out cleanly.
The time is **6:06:43**
